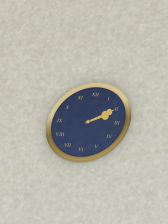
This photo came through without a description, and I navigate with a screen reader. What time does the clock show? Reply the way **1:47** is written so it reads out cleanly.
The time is **2:10**
